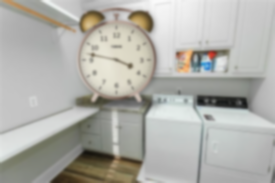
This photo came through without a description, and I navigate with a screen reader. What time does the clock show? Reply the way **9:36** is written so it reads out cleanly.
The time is **3:47**
